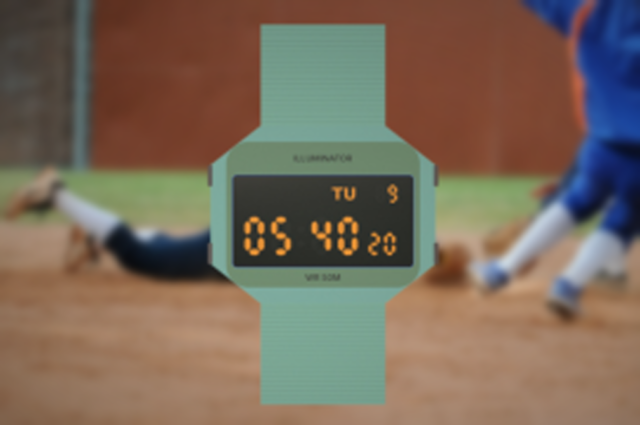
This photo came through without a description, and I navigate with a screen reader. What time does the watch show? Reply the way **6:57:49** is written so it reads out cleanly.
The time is **5:40:20**
